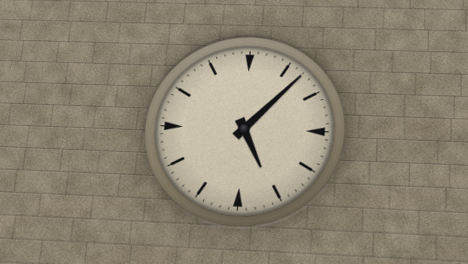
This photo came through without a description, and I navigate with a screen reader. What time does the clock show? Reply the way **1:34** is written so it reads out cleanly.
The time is **5:07**
